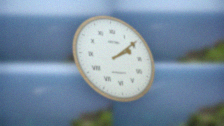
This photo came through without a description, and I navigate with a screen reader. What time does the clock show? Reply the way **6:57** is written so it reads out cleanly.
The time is **2:09**
